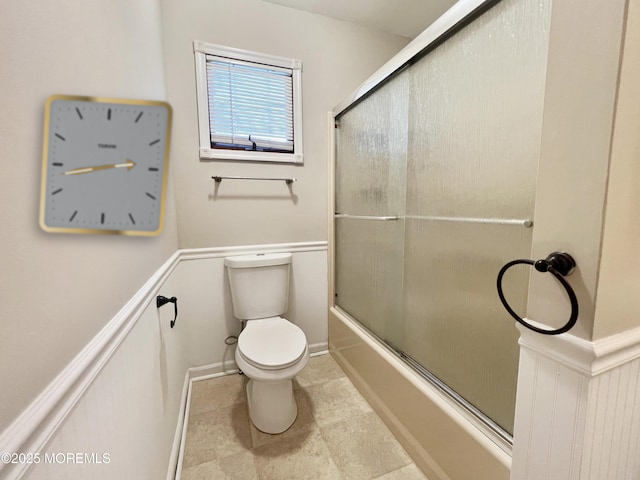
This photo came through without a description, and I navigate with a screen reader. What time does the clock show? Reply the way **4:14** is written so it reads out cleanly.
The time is **2:43**
